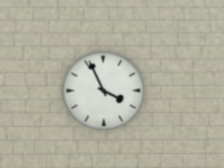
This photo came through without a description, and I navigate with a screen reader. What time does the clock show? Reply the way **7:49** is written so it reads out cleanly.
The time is **3:56**
